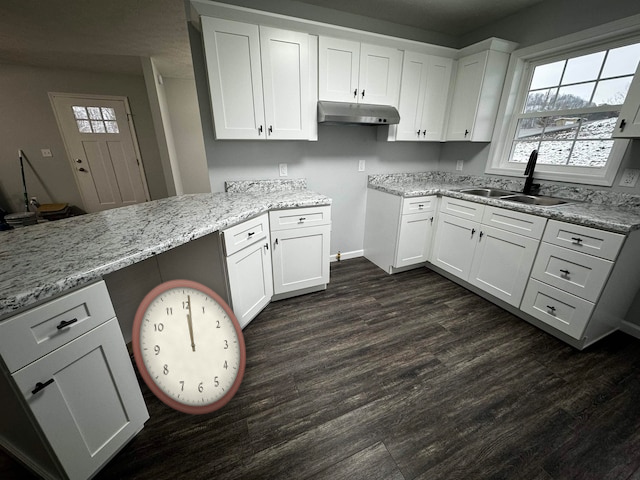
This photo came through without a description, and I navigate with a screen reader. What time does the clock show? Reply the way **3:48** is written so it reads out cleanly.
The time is **12:01**
